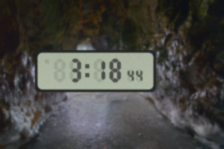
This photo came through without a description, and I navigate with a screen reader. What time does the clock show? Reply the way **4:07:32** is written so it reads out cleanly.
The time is **3:18:44**
